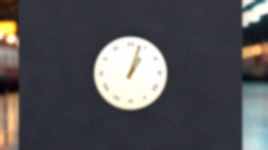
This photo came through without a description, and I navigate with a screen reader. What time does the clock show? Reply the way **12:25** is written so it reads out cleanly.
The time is **1:03**
